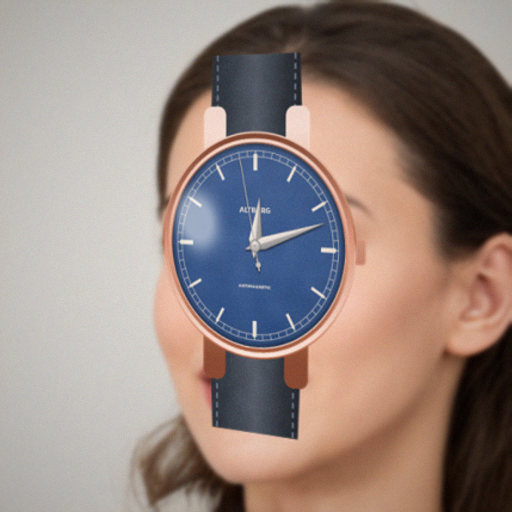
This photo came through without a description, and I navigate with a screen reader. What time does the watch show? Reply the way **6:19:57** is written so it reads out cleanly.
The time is **12:11:58**
